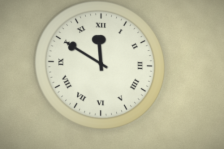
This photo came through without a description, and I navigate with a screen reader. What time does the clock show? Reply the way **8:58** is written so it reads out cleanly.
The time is **11:50**
